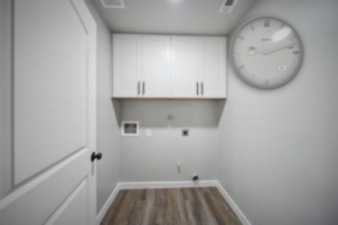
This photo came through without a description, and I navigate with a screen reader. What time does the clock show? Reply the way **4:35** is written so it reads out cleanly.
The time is **9:12**
